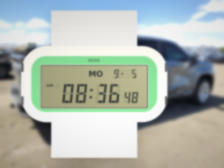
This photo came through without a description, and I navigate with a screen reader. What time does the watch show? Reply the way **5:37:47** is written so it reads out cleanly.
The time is **8:36:48**
